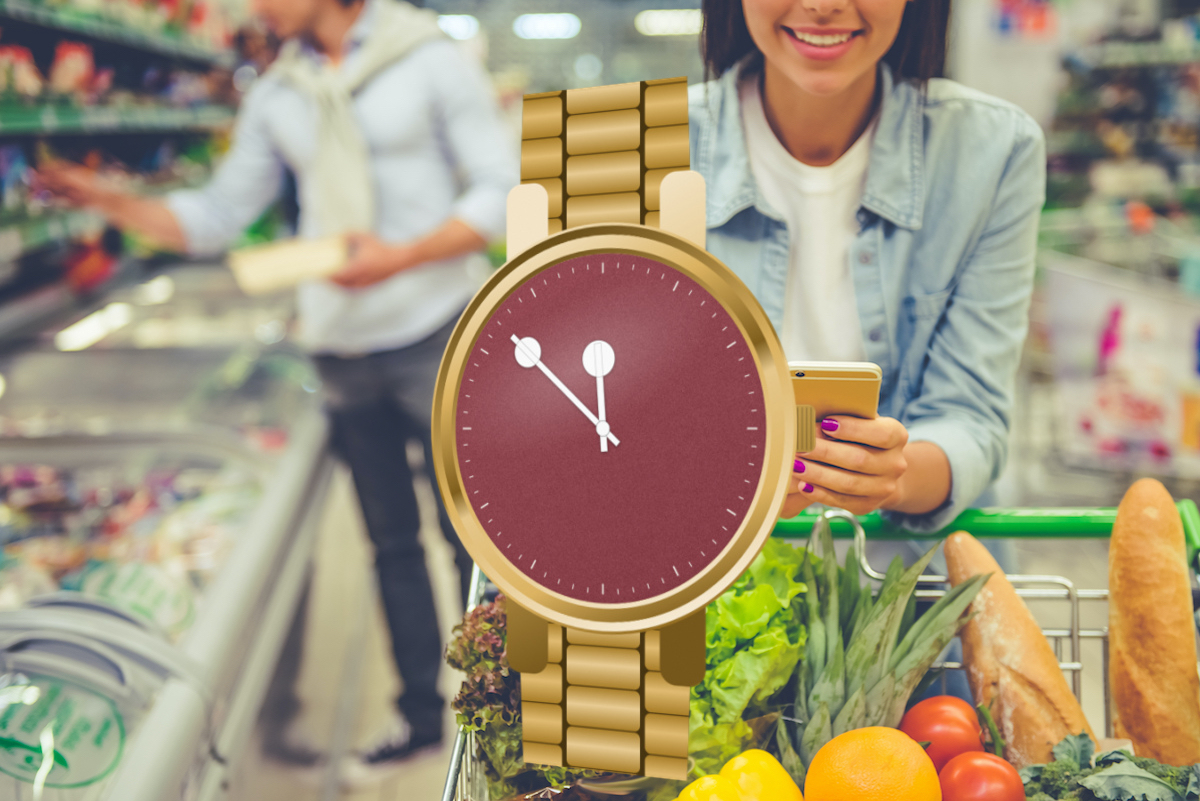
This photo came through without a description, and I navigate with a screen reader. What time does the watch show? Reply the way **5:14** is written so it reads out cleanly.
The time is **11:52**
